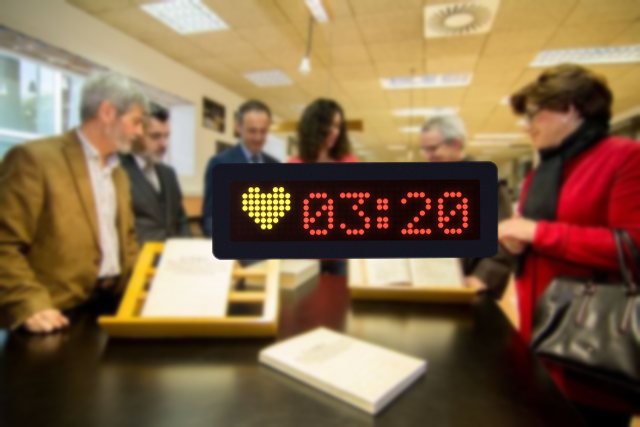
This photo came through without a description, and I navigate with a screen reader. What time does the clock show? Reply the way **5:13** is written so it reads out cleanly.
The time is **3:20**
